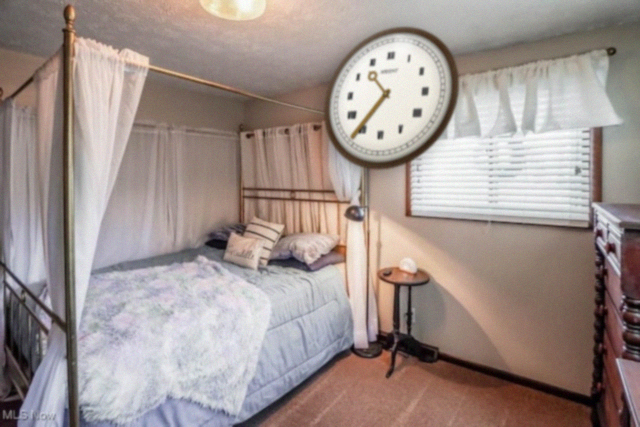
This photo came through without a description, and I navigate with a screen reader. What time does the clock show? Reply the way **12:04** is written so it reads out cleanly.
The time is **10:36**
